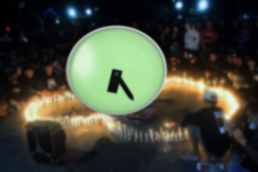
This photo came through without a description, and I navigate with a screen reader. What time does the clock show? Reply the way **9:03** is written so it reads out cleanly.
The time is **6:25**
